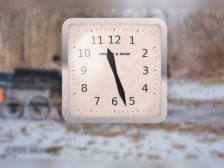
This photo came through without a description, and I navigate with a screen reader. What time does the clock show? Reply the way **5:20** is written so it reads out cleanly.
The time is **11:27**
